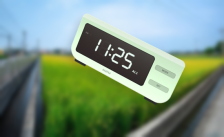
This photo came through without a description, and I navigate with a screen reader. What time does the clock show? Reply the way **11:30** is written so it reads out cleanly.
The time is **11:25**
